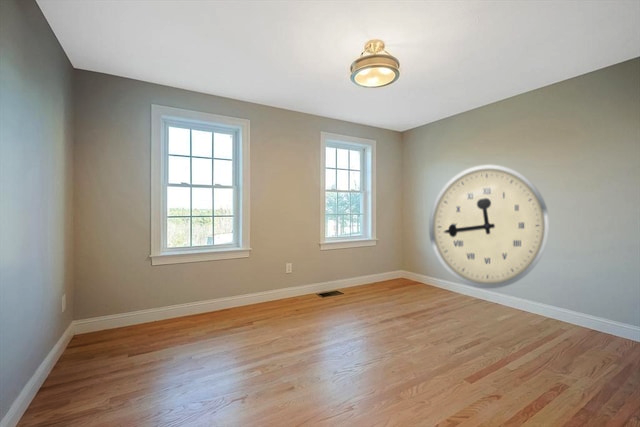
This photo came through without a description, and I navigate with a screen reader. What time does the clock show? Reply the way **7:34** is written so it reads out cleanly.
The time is **11:44**
